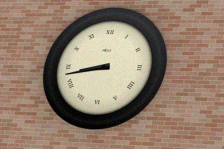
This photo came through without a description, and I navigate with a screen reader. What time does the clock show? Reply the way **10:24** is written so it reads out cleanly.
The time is **8:43**
